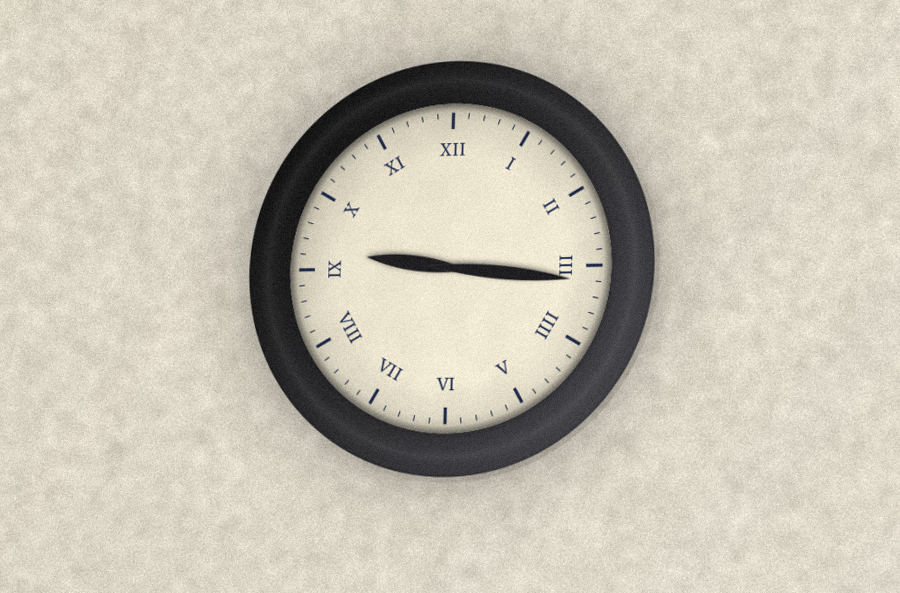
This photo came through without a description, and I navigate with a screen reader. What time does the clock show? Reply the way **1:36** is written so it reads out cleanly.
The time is **9:16**
